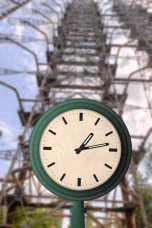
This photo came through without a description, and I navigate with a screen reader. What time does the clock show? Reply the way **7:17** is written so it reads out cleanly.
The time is **1:13**
